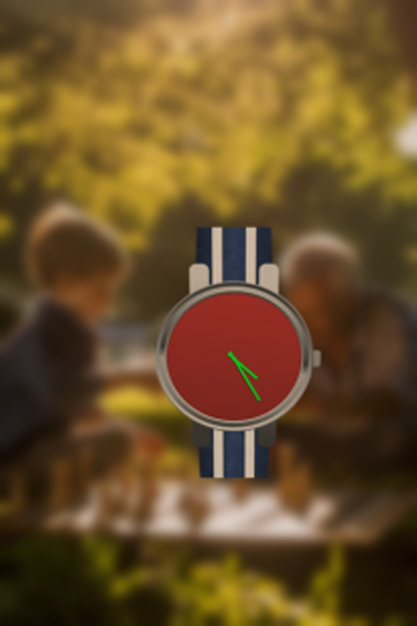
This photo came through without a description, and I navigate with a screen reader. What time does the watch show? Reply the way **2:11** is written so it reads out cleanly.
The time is **4:25**
